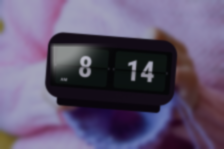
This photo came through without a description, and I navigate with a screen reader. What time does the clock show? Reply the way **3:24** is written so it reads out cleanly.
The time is **8:14**
